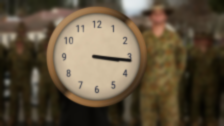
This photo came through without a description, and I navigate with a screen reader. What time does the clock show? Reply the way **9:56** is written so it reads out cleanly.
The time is **3:16**
